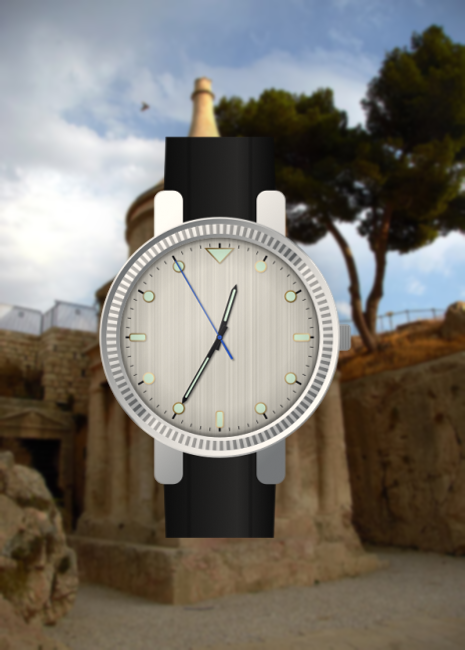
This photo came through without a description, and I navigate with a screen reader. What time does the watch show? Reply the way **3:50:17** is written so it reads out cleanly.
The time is **12:34:55**
